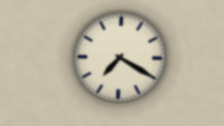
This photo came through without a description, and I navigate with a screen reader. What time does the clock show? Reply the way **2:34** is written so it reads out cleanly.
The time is **7:20**
